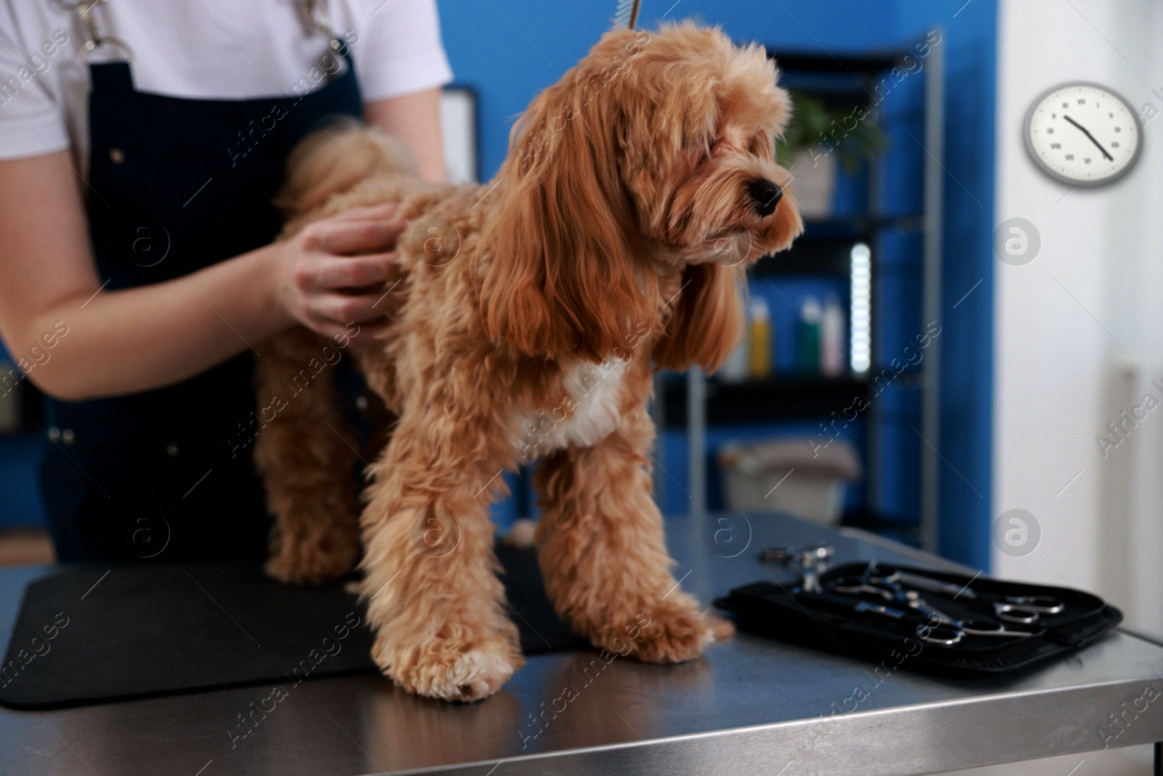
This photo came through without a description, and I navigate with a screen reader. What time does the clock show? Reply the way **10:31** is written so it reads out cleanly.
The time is **10:24**
